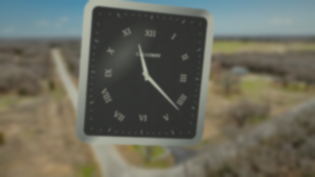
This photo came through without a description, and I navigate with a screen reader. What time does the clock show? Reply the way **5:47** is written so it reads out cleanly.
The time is **11:22**
